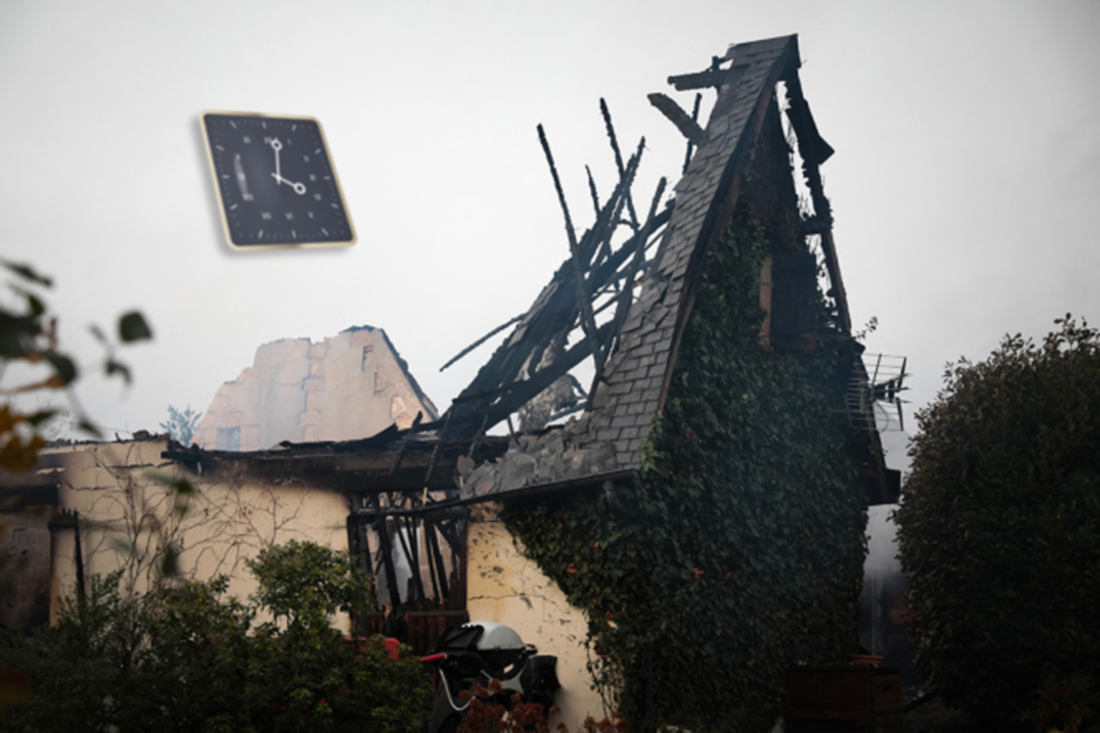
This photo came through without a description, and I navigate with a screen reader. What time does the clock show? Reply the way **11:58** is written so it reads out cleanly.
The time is **4:02**
